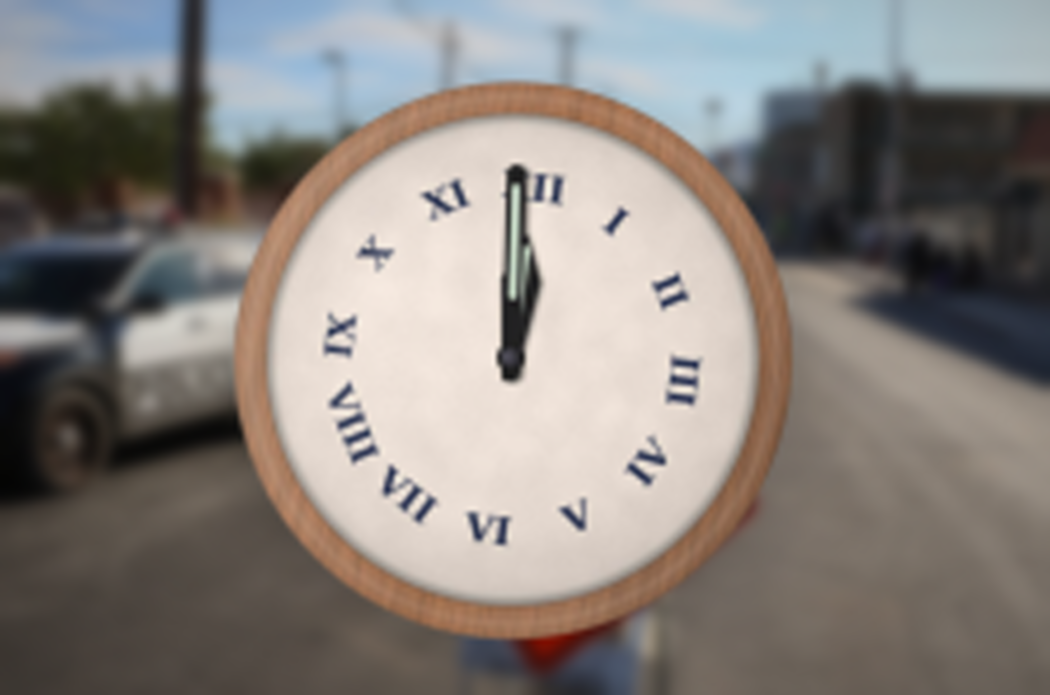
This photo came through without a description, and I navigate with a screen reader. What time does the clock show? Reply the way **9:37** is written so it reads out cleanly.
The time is **11:59**
